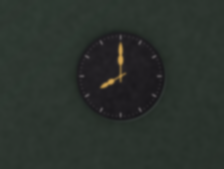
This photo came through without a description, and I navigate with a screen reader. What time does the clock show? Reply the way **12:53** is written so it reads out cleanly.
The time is **8:00**
